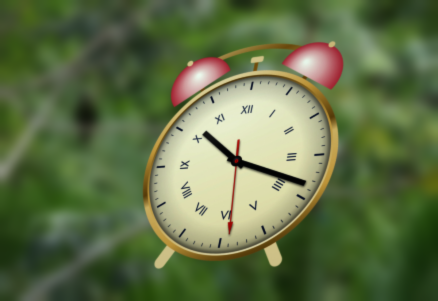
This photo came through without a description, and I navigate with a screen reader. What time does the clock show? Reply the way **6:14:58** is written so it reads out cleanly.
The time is **10:18:29**
